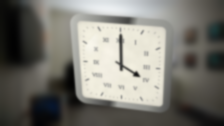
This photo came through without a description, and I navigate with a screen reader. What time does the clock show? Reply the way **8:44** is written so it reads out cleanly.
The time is **4:00**
